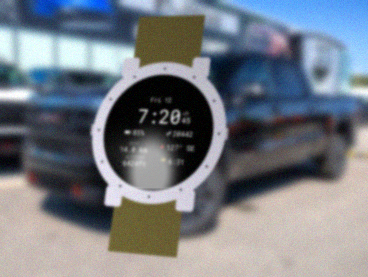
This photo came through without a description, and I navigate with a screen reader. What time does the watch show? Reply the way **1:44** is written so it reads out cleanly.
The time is **7:20**
